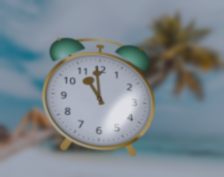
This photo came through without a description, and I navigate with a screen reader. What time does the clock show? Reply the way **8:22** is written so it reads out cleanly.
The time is **10:59**
